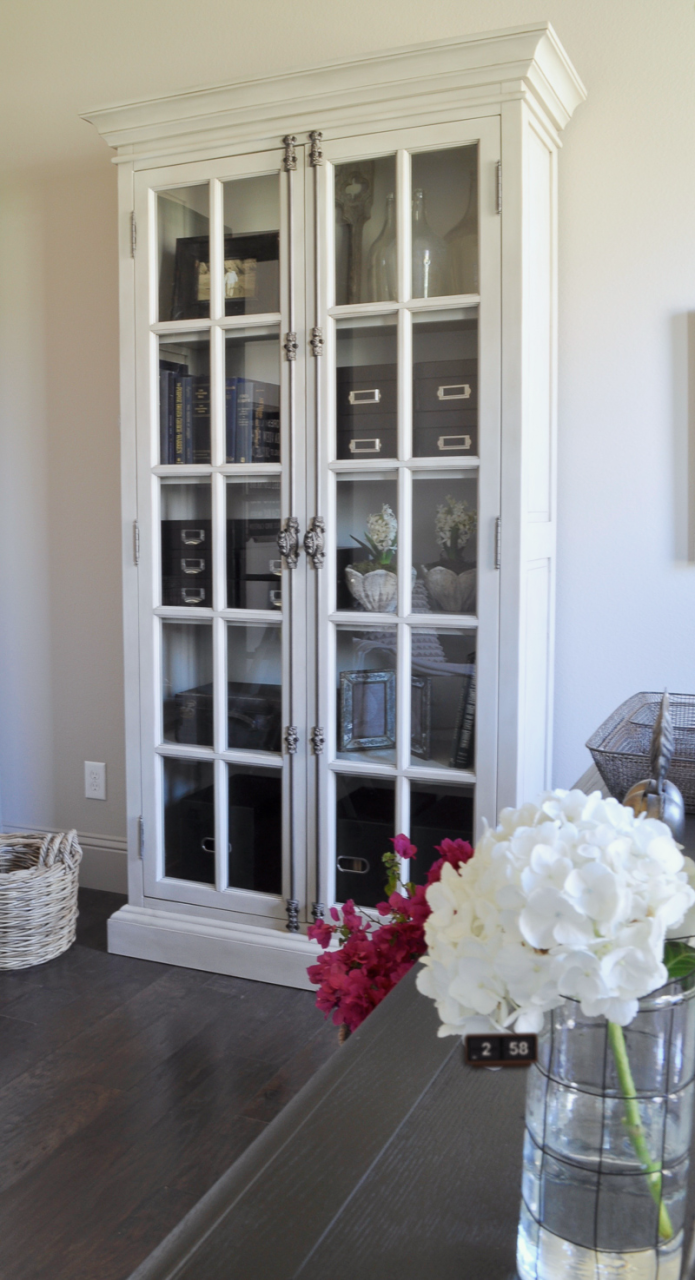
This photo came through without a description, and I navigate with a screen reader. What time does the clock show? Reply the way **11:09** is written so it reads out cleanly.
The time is **2:58**
